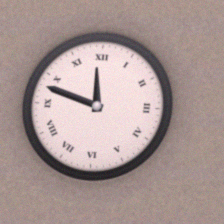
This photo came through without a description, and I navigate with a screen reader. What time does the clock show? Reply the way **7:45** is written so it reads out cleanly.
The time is **11:48**
